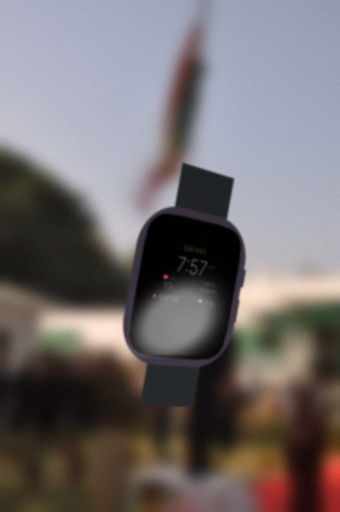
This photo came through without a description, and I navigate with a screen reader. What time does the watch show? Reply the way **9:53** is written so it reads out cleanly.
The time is **7:57**
